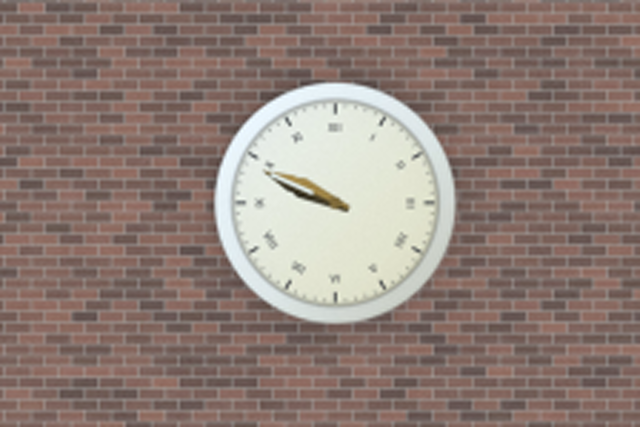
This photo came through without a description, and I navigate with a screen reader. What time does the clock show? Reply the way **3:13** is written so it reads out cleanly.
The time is **9:49**
